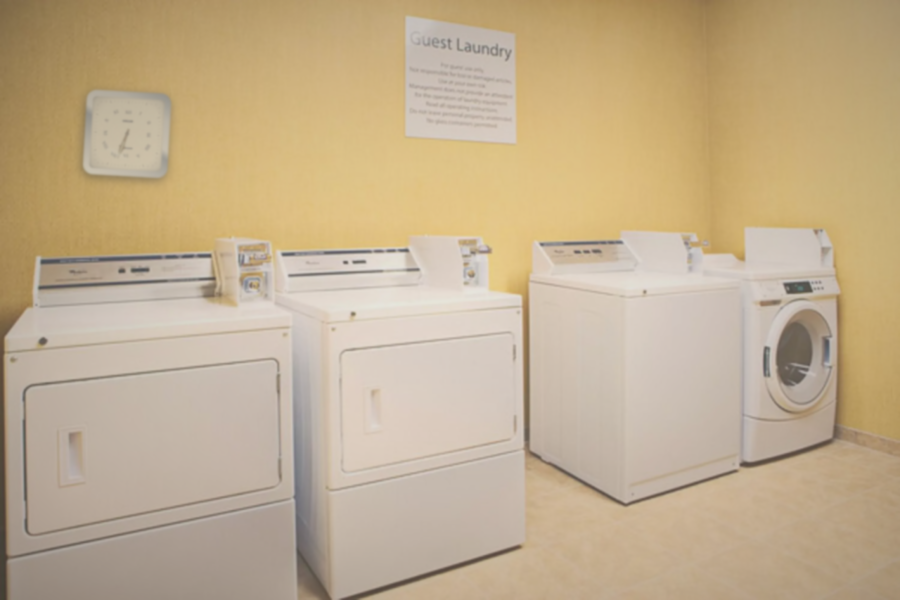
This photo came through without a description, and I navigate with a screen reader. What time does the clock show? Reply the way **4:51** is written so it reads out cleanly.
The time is **6:33**
